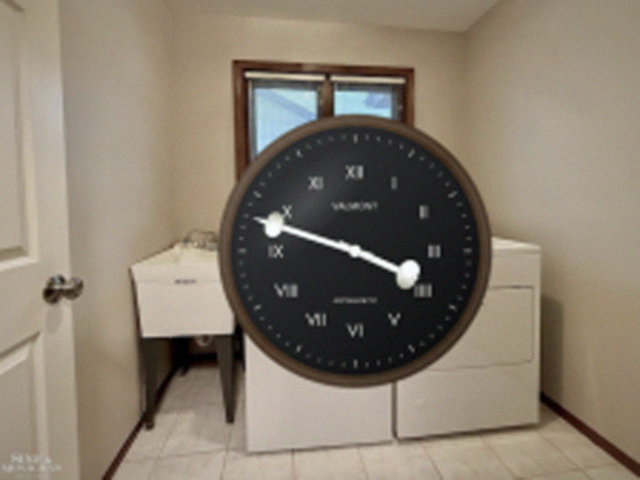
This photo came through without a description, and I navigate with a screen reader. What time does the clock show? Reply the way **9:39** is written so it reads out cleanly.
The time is **3:48**
